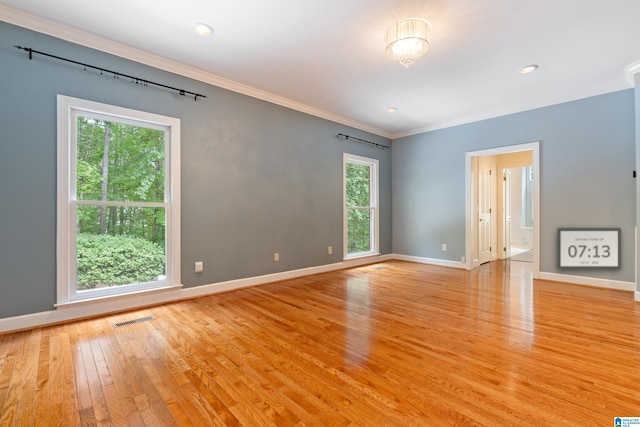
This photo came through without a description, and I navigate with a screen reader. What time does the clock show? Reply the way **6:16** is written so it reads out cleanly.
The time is **7:13**
